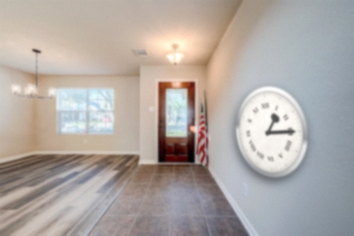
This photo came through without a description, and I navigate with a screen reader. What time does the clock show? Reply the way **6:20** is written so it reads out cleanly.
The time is **1:15**
